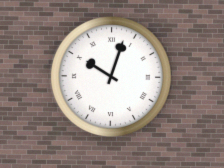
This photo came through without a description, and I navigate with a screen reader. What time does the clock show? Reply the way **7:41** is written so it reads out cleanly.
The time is **10:03**
